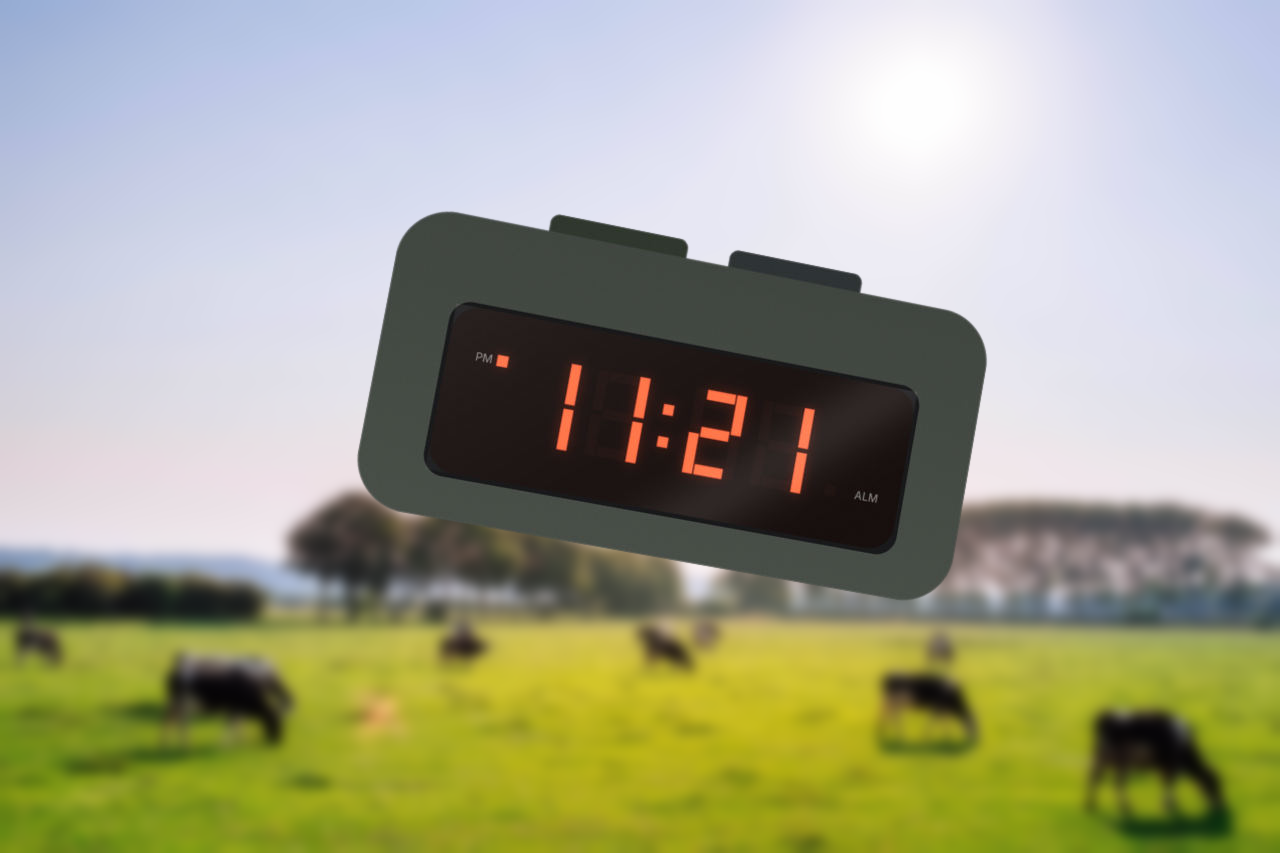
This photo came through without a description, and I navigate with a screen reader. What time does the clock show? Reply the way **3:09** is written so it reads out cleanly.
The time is **11:21**
